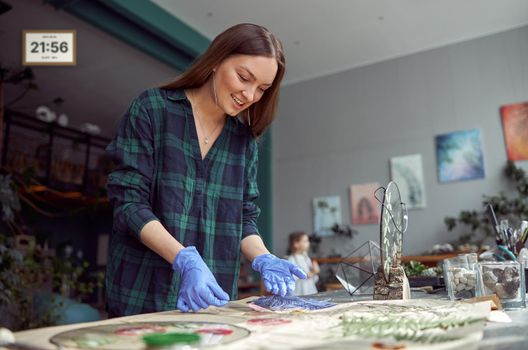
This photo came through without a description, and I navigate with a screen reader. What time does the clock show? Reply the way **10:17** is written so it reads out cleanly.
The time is **21:56**
